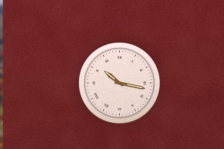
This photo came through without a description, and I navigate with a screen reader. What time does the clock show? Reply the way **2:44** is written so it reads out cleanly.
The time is **10:17**
